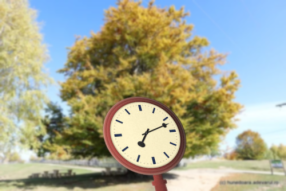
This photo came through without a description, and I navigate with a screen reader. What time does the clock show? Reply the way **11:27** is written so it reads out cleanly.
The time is **7:12**
